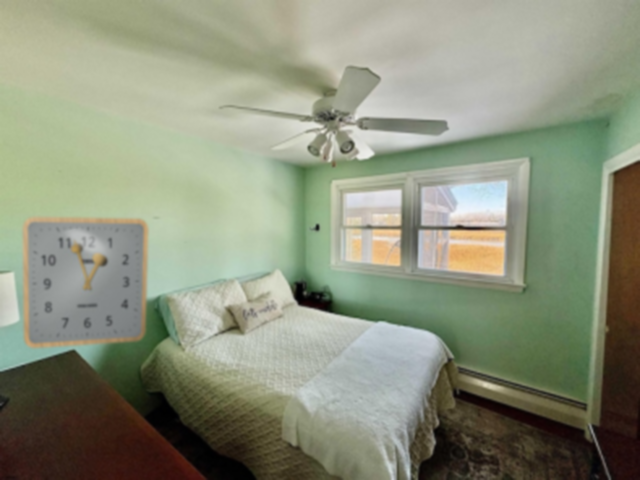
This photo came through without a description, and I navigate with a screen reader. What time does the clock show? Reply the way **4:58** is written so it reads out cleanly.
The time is **12:57**
